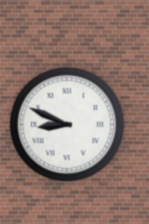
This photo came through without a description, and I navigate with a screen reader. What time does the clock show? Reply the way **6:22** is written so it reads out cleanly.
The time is **8:49**
